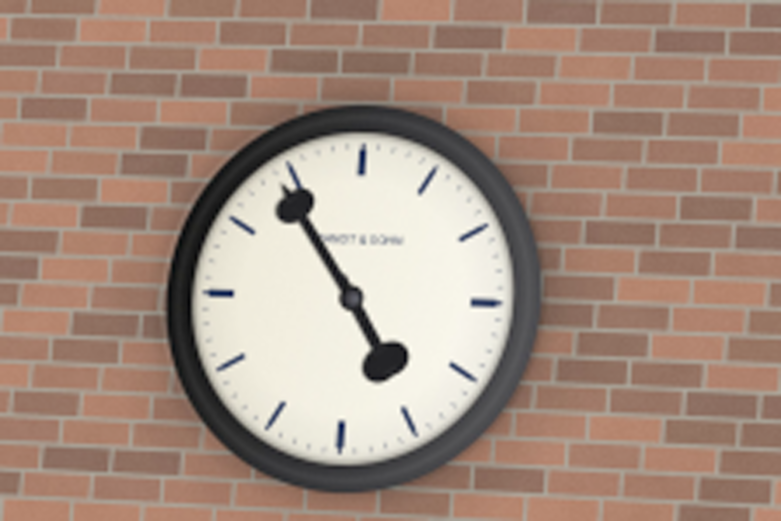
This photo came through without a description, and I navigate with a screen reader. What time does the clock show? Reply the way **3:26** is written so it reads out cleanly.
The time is **4:54**
